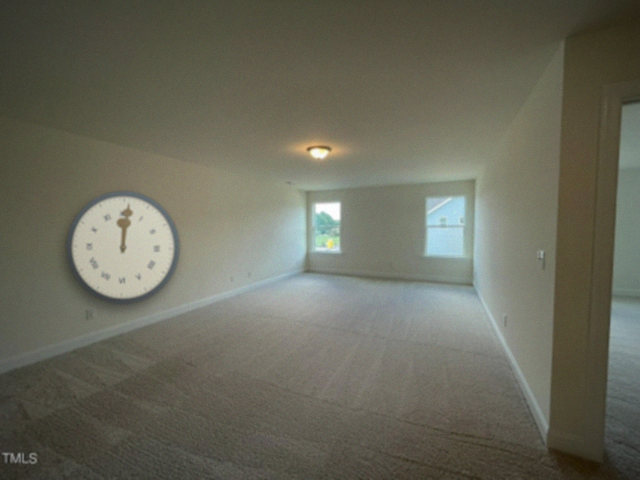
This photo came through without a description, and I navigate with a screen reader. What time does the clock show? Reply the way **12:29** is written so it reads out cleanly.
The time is **12:01**
